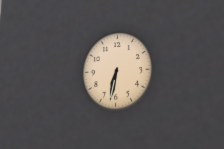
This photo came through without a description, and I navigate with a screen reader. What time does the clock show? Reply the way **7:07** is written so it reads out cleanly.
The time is **6:32**
